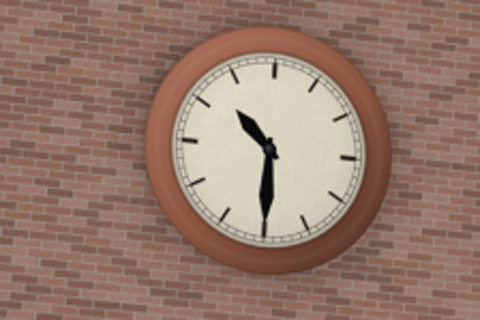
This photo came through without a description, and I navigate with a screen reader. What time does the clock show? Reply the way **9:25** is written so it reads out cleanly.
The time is **10:30**
